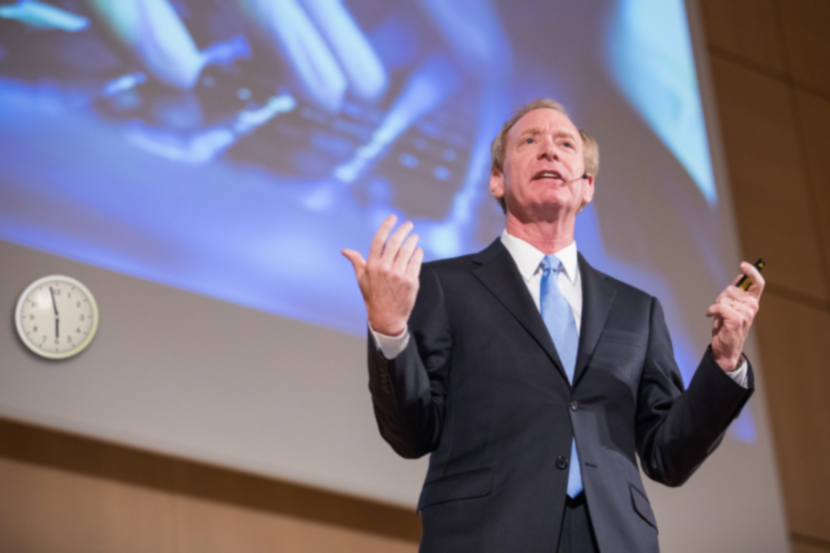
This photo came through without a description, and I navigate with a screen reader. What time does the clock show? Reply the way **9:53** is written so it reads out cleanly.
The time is **5:58**
